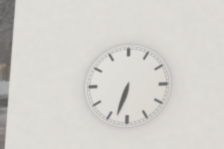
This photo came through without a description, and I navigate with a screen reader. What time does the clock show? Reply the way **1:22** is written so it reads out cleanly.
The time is **6:33**
